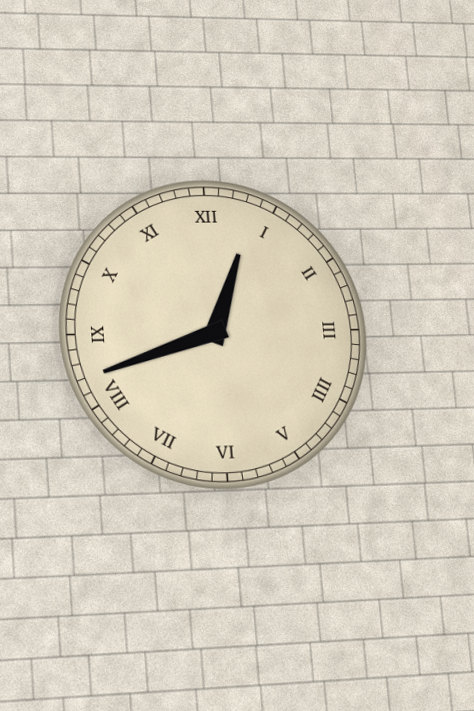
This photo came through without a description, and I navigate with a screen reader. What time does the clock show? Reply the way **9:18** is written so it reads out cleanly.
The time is **12:42**
